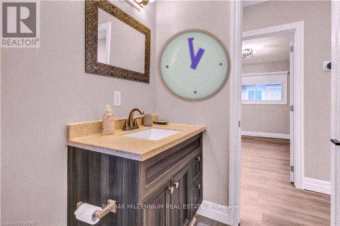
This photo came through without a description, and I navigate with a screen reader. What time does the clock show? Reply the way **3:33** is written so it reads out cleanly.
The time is **12:59**
